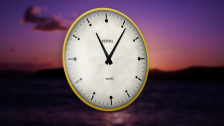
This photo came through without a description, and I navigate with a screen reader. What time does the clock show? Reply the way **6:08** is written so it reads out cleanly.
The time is **11:06**
